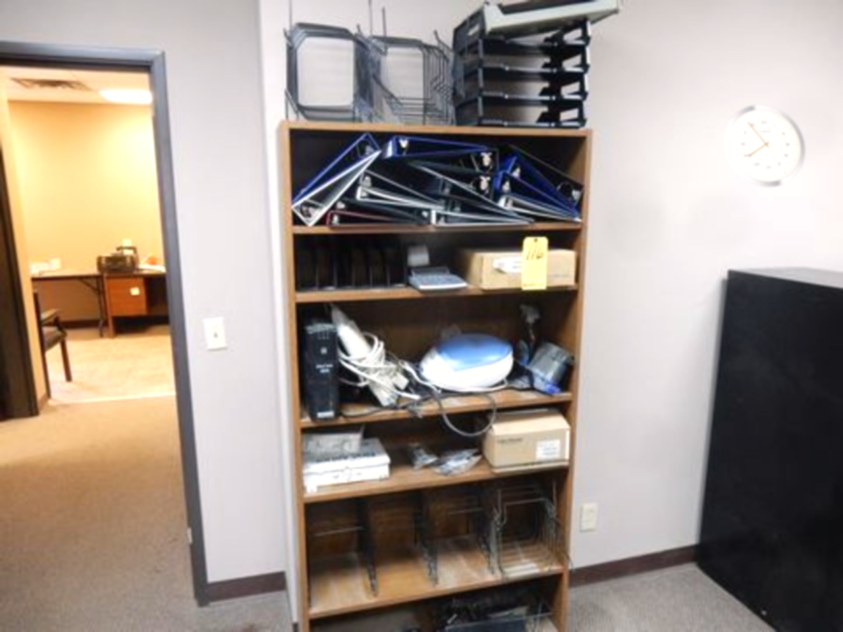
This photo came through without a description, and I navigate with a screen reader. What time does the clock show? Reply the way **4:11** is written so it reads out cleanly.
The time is **7:54**
